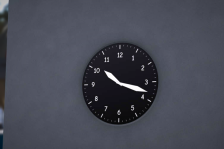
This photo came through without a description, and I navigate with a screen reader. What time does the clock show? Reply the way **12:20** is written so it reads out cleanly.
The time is **10:18**
